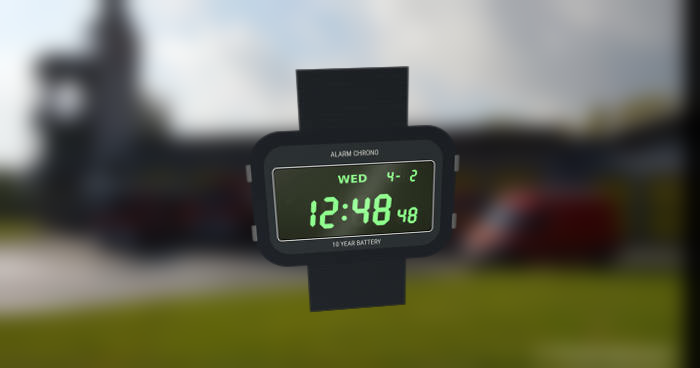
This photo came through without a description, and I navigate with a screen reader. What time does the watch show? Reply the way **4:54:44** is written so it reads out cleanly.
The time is **12:48:48**
